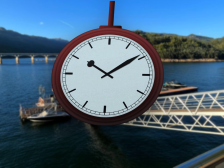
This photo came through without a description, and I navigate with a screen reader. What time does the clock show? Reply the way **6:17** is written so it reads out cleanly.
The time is **10:09**
